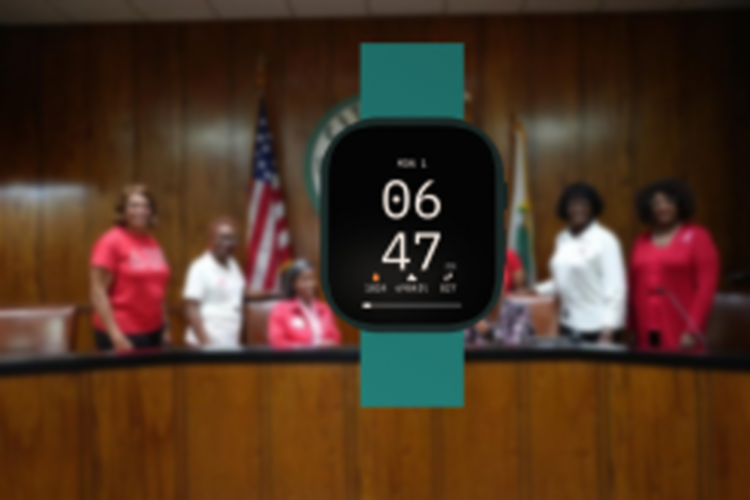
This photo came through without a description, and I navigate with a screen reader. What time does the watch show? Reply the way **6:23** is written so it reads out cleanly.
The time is **6:47**
